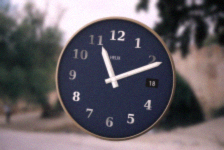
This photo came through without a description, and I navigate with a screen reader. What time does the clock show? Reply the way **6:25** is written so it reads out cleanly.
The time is **11:11**
